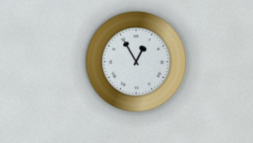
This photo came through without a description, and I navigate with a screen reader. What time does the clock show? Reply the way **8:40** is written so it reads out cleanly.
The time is **12:55**
